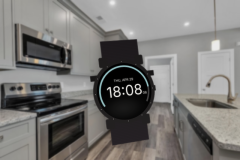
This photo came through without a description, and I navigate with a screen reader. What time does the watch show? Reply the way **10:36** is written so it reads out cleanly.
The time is **18:08**
